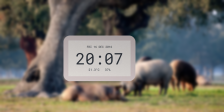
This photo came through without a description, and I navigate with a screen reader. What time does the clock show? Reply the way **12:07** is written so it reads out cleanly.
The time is **20:07**
